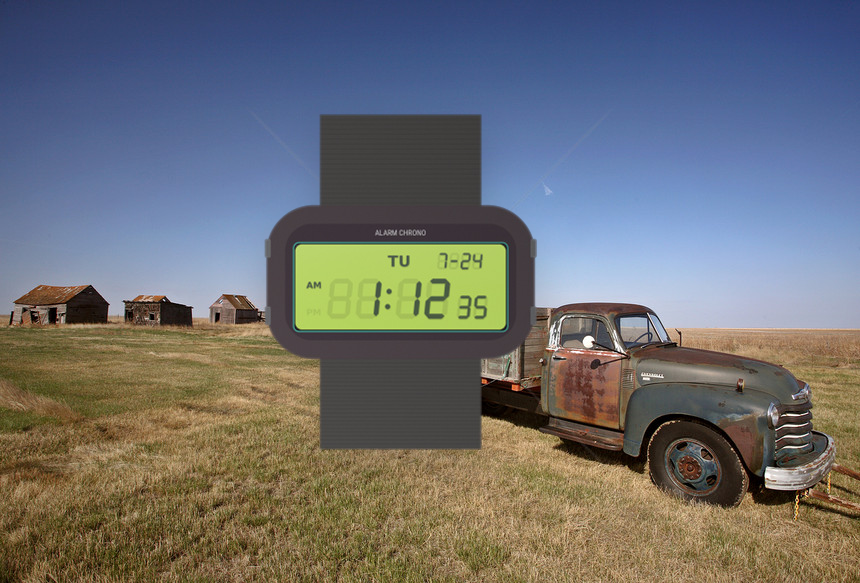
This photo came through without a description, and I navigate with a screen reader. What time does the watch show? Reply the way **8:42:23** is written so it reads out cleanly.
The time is **1:12:35**
